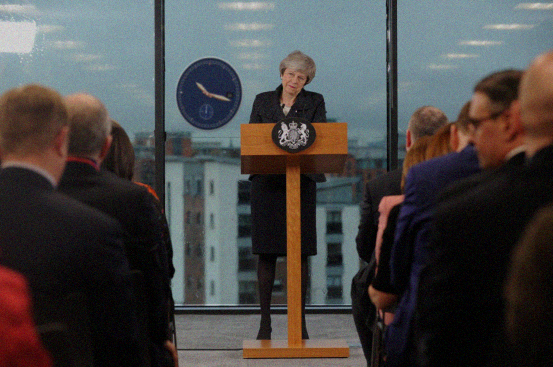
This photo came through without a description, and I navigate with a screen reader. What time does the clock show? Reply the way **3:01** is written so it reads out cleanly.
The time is **10:17**
